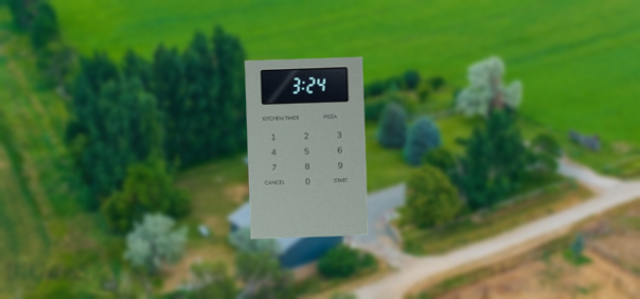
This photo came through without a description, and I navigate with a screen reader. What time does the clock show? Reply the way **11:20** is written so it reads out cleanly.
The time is **3:24**
